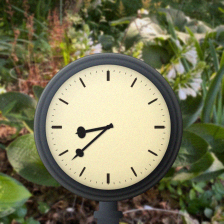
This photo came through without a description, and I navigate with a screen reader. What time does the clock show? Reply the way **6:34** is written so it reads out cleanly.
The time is **8:38**
